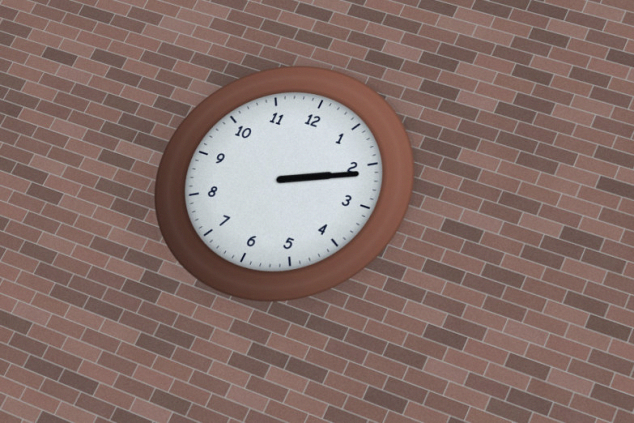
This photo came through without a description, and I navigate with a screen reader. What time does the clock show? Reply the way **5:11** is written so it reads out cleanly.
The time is **2:11**
